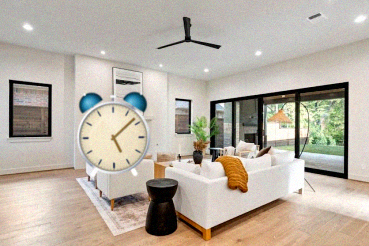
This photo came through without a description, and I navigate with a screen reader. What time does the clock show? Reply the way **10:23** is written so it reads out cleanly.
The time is **5:08**
